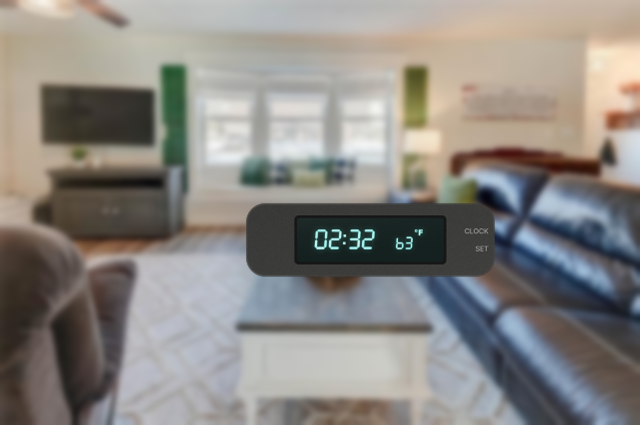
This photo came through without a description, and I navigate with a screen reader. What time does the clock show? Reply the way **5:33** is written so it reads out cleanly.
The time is **2:32**
